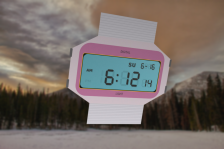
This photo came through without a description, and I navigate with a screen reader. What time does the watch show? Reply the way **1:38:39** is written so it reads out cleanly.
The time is **6:12:14**
